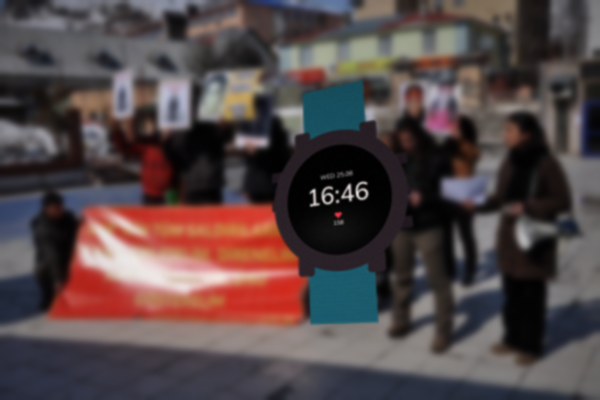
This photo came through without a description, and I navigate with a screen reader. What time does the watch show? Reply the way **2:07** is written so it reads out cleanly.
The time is **16:46**
